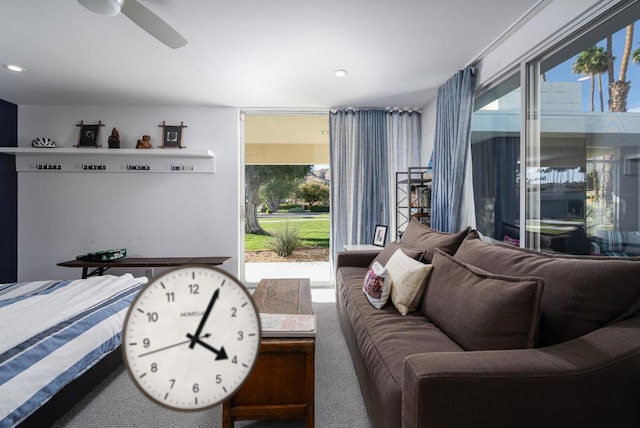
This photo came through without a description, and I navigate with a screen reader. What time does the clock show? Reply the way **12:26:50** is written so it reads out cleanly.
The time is **4:04:43**
